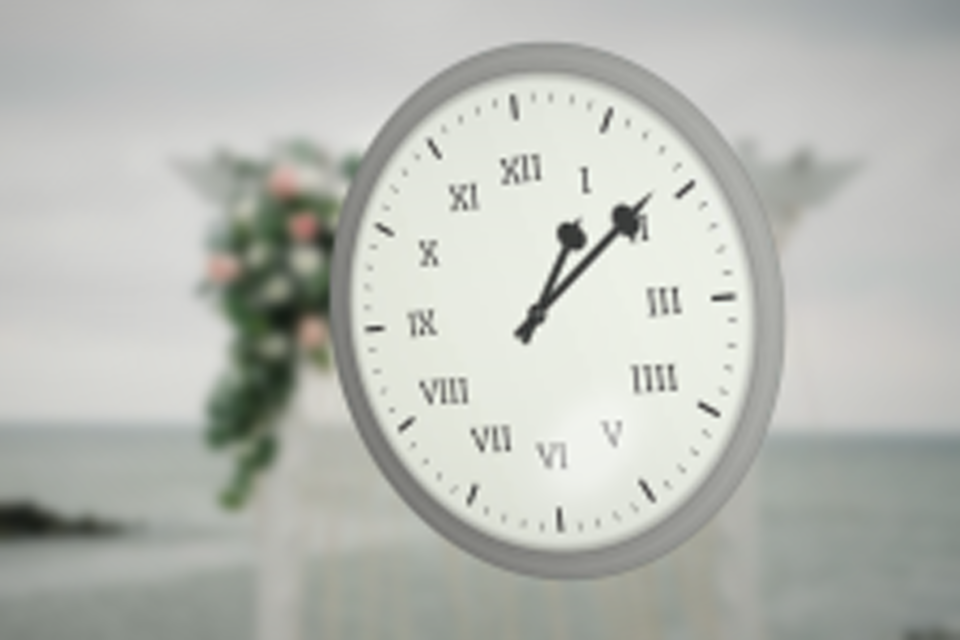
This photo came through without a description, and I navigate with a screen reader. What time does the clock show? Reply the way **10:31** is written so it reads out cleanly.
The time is **1:09**
